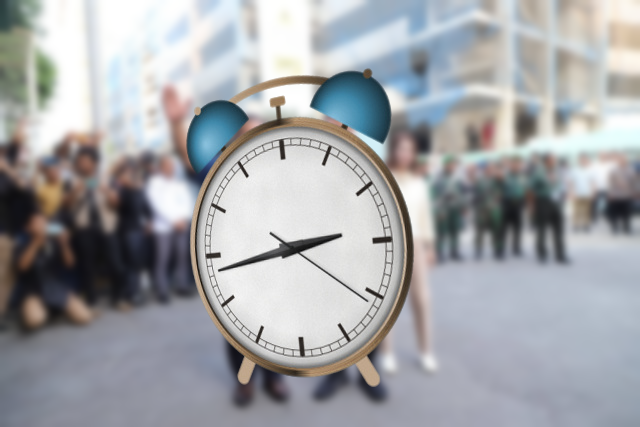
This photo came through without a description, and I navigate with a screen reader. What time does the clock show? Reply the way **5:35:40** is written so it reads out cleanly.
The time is **2:43:21**
